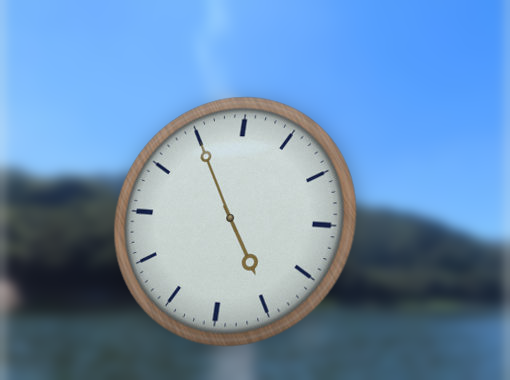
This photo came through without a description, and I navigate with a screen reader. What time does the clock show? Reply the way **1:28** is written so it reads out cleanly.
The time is **4:55**
